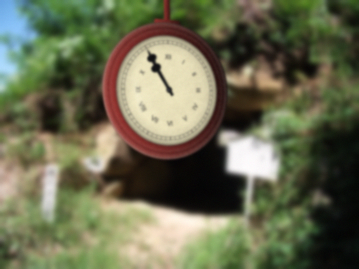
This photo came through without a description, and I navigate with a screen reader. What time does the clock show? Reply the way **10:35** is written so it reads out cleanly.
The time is **10:55**
